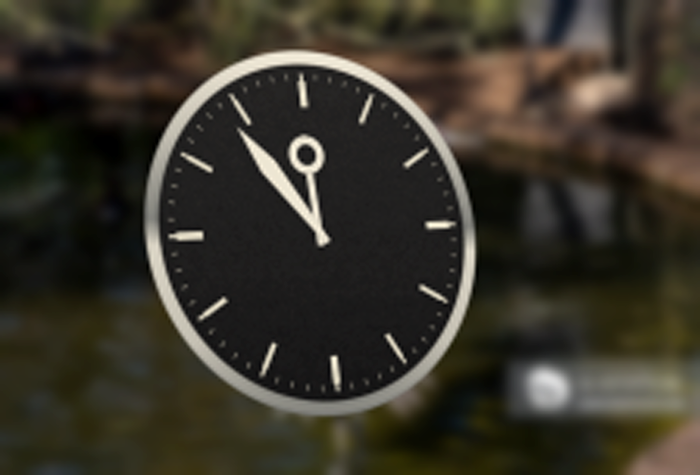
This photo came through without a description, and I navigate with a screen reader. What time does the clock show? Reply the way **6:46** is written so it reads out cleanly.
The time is **11:54**
